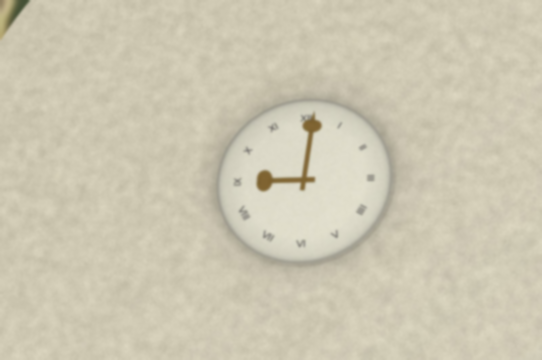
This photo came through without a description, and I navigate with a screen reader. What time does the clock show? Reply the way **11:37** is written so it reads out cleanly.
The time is **9:01**
